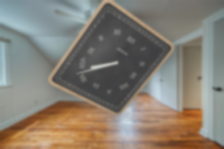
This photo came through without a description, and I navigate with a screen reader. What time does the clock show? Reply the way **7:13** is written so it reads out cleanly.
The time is **7:37**
